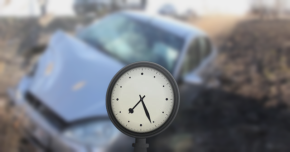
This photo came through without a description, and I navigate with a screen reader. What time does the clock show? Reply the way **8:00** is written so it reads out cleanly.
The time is **7:26**
